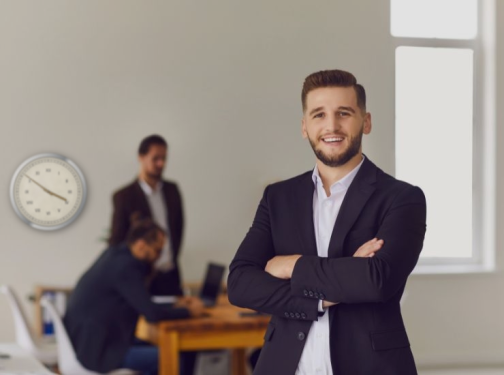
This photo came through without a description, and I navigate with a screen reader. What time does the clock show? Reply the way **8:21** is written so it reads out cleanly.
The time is **3:51**
